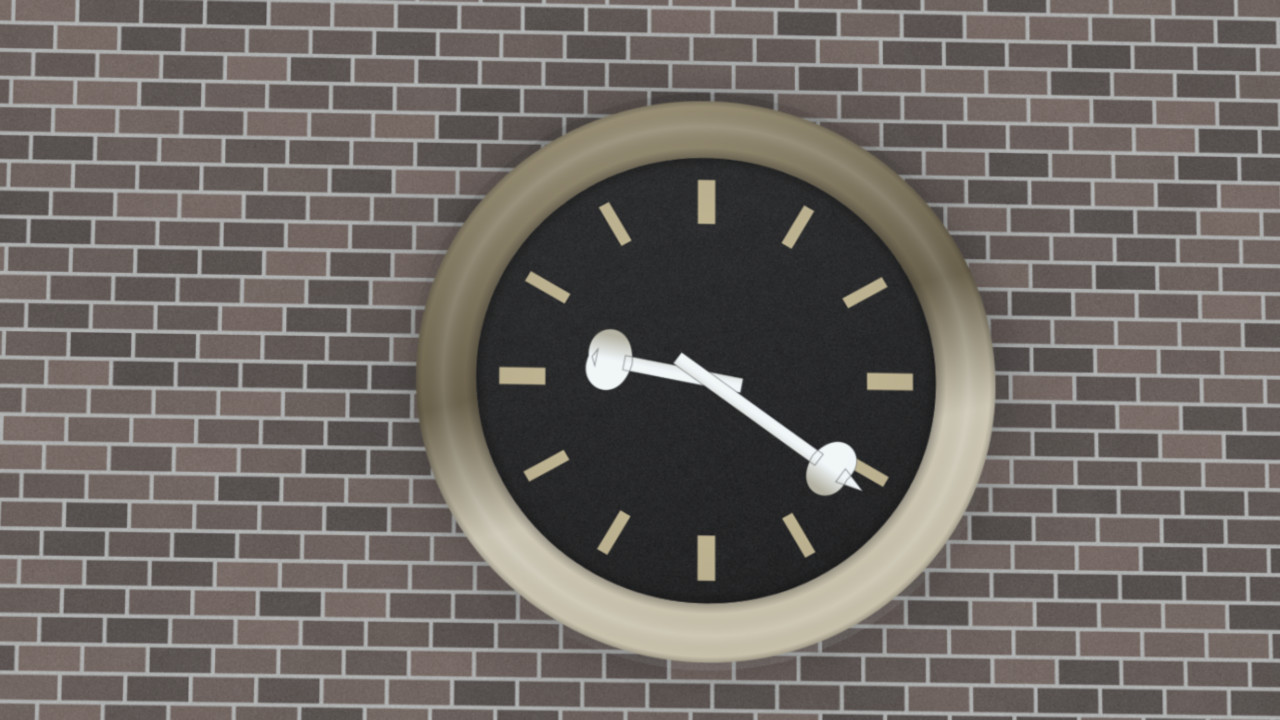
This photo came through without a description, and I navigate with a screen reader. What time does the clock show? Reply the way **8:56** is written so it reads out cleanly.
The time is **9:21**
